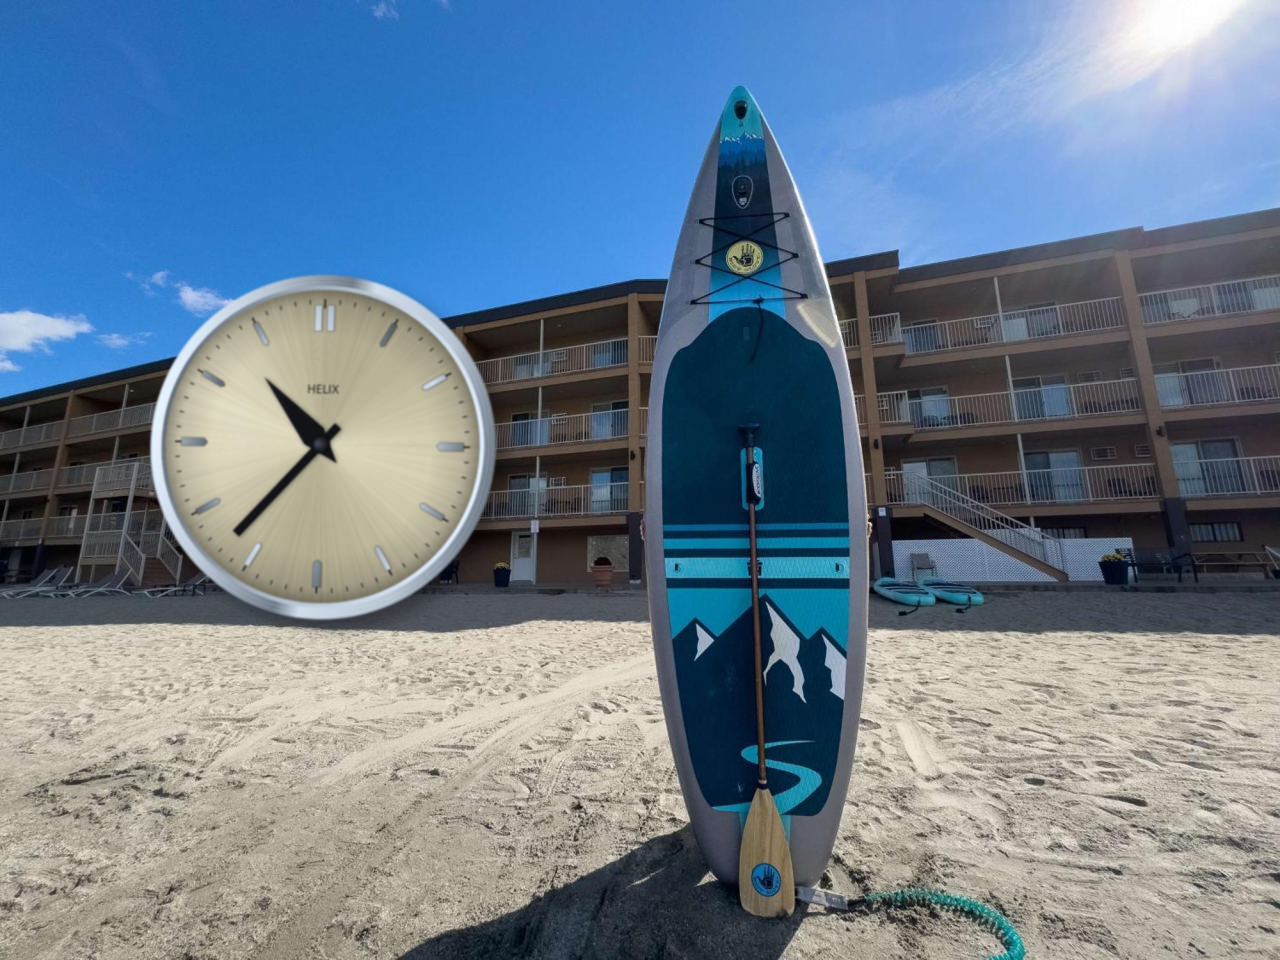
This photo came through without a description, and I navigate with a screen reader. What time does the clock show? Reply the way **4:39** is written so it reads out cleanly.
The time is **10:37**
